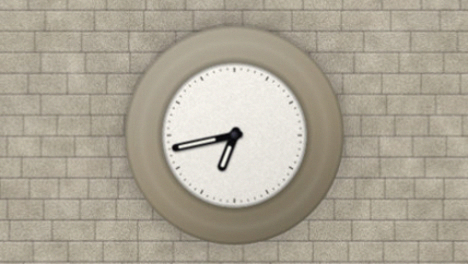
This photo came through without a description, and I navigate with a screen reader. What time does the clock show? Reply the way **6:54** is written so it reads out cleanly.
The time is **6:43**
